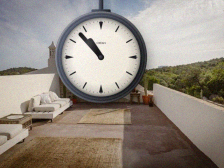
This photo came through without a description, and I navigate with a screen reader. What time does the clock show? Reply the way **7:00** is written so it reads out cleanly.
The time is **10:53**
